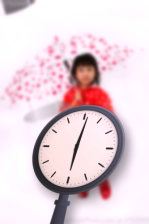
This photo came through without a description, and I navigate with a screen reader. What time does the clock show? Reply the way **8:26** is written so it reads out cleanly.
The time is **6:01**
